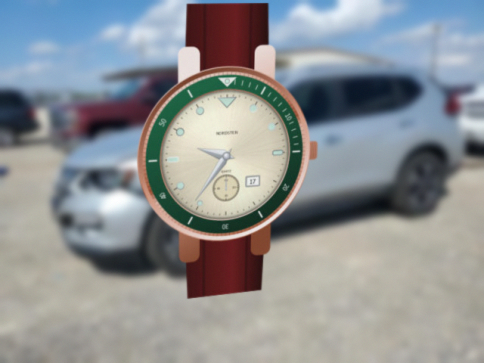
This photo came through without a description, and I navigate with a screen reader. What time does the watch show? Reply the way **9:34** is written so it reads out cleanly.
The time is **9:36**
